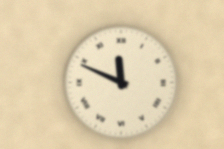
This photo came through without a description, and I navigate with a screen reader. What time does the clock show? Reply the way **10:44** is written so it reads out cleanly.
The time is **11:49**
